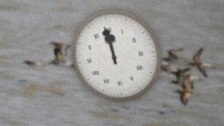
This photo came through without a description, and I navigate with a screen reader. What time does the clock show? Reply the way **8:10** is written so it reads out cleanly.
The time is **11:59**
